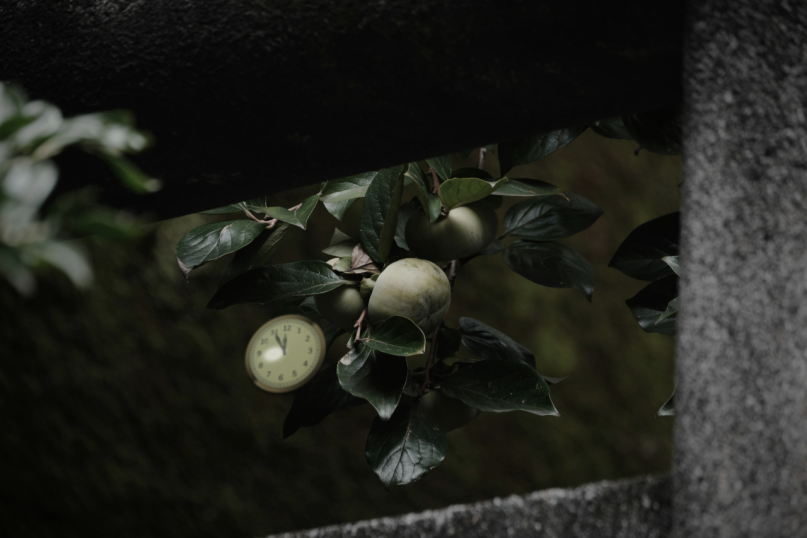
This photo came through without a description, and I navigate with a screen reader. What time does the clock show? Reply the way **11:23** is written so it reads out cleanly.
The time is **11:55**
